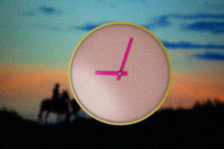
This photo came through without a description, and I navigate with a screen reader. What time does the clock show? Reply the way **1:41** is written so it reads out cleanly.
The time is **9:03**
